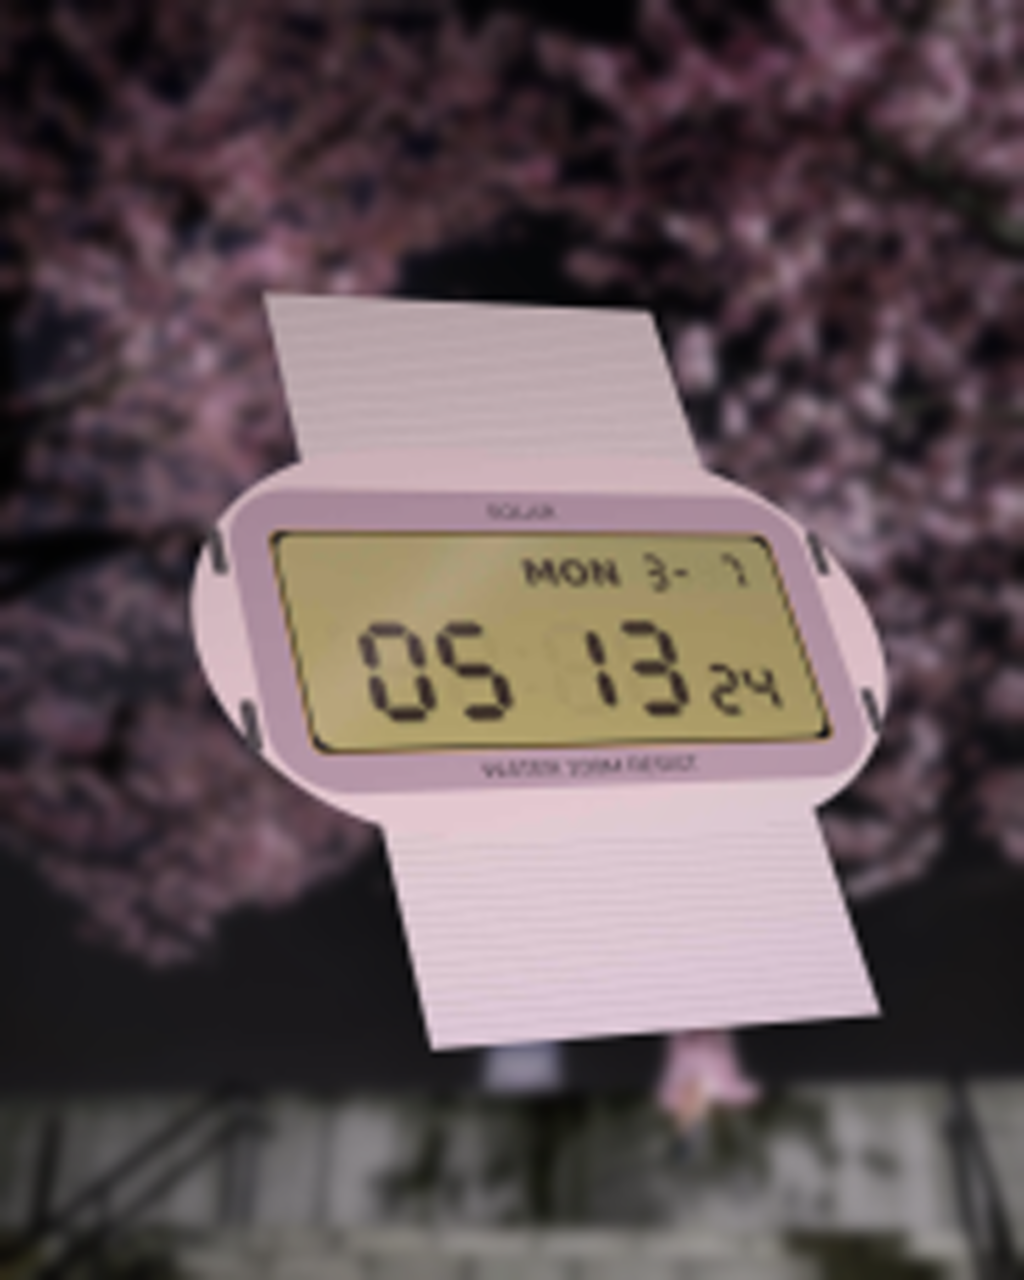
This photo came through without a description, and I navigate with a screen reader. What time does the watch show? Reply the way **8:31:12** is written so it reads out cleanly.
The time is **5:13:24**
